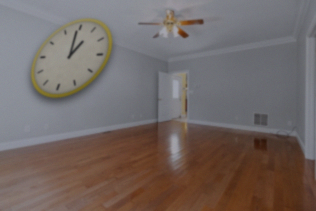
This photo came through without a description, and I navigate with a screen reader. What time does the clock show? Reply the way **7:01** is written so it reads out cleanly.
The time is **12:59**
